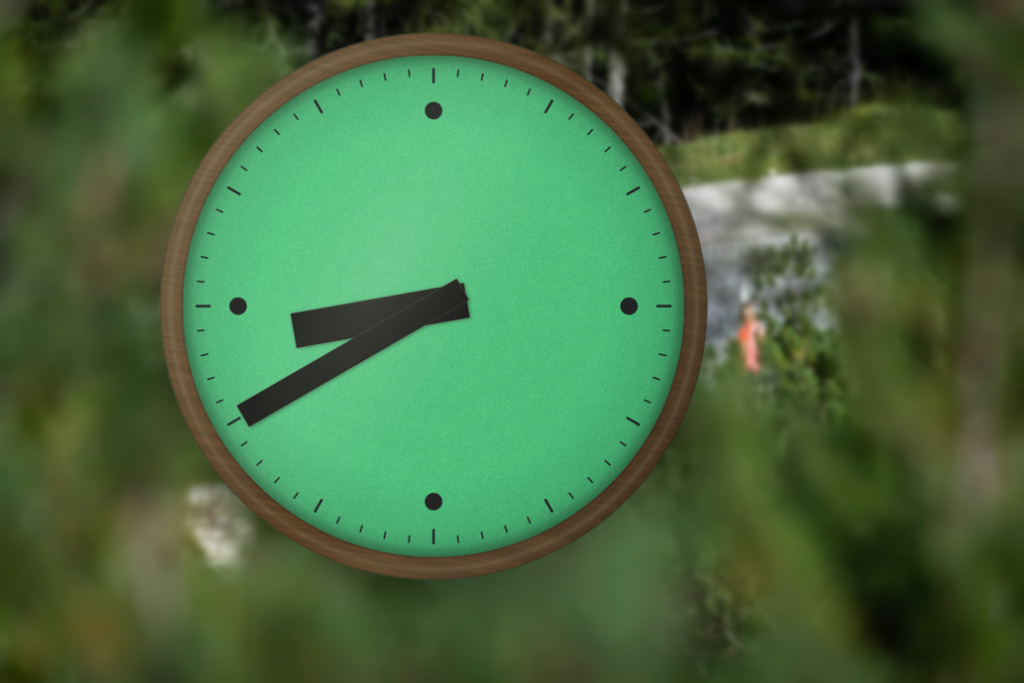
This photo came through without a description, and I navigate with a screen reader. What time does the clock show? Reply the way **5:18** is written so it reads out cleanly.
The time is **8:40**
